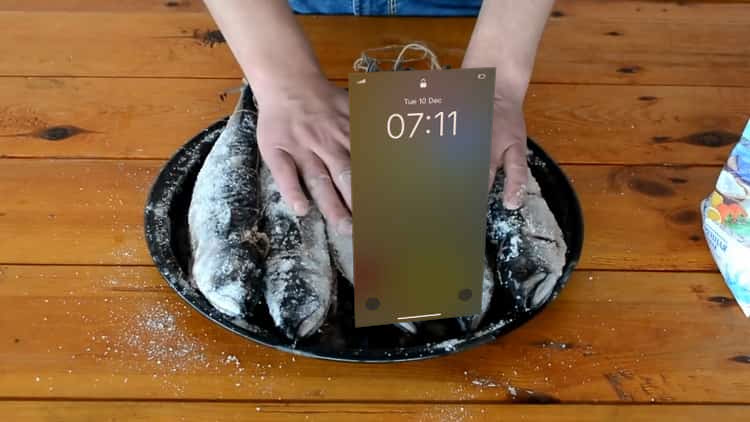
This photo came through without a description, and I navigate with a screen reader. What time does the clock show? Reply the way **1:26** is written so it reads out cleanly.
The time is **7:11**
